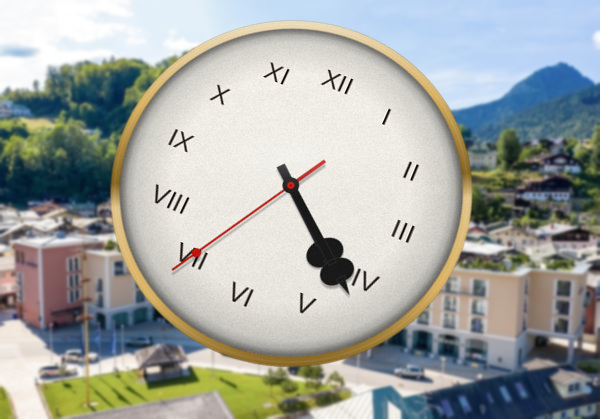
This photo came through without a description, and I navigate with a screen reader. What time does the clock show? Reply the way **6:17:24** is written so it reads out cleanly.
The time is **4:21:35**
